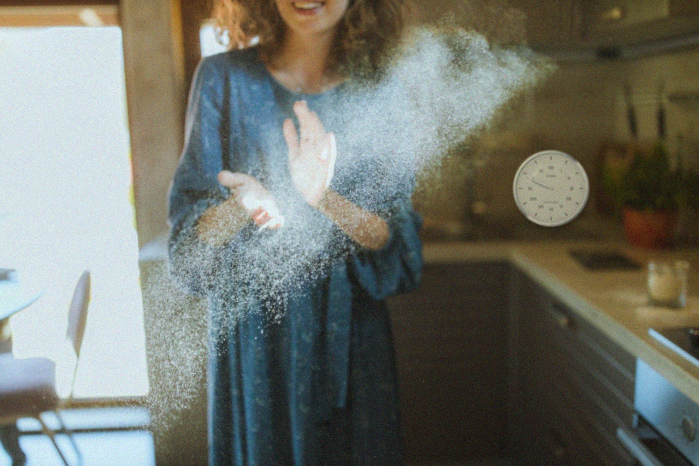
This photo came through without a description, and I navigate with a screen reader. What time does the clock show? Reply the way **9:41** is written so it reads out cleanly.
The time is **9:49**
